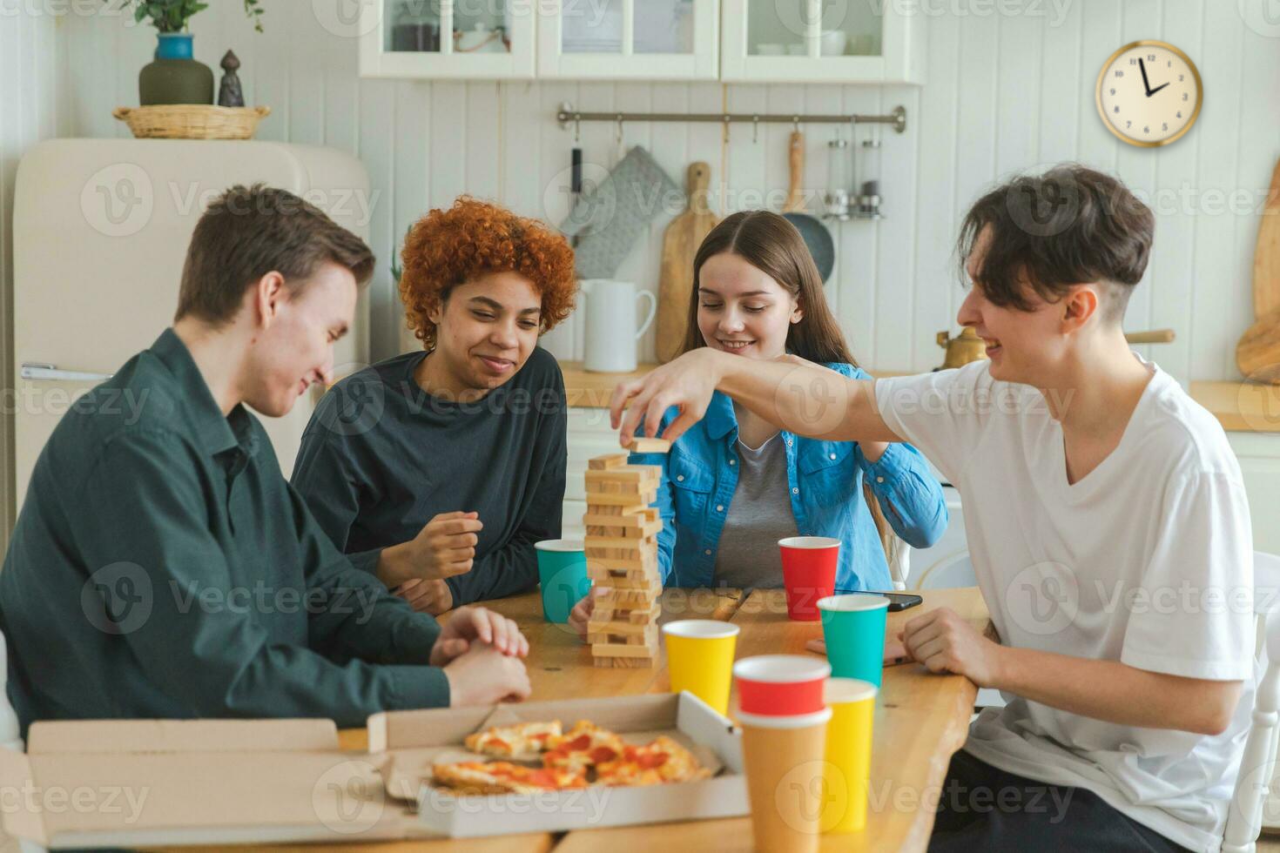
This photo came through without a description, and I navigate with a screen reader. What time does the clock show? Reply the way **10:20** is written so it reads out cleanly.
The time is **1:57**
